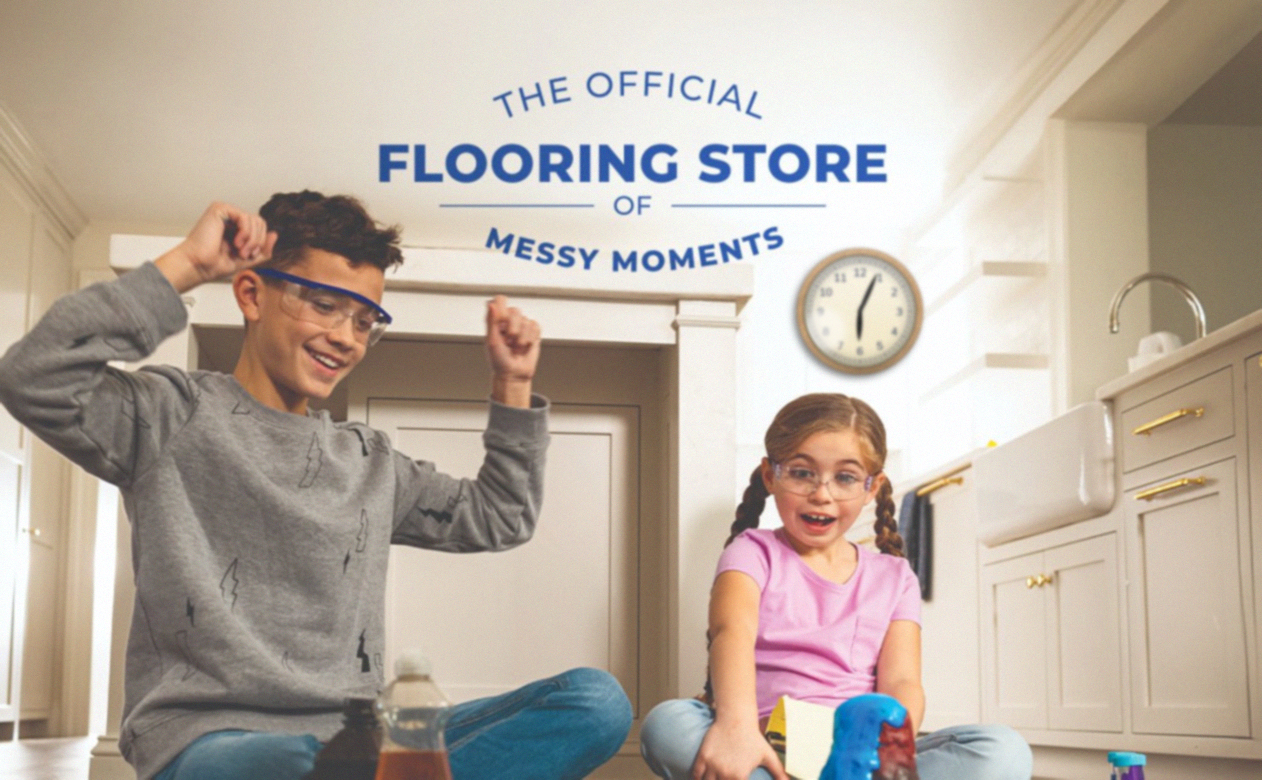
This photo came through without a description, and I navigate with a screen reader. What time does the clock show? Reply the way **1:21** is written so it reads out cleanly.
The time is **6:04**
